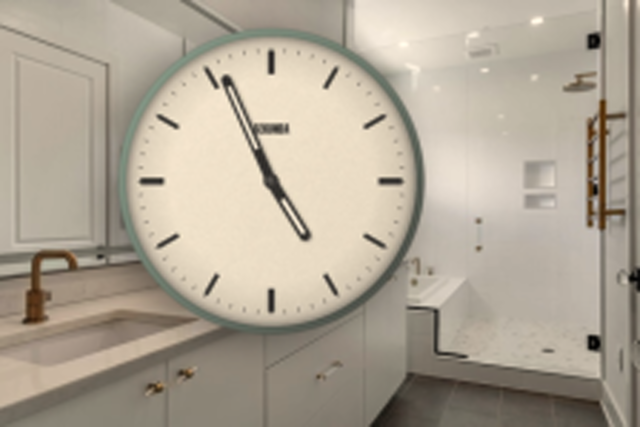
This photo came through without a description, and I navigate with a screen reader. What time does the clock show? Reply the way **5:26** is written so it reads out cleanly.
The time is **4:56**
